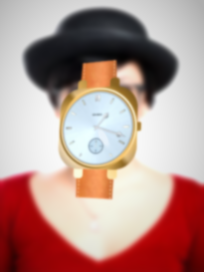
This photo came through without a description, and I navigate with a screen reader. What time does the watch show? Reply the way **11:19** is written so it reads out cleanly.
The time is **1:18**
